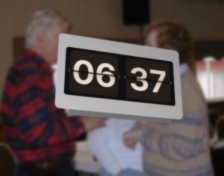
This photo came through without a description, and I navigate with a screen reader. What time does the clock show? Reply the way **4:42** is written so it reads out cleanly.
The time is **6:37**
